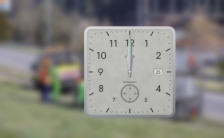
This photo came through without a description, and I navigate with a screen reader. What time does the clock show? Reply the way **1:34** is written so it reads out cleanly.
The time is **12:00**
